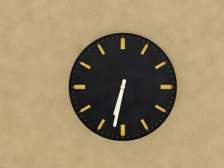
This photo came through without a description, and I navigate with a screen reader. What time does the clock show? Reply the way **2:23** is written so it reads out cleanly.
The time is **6:32**
